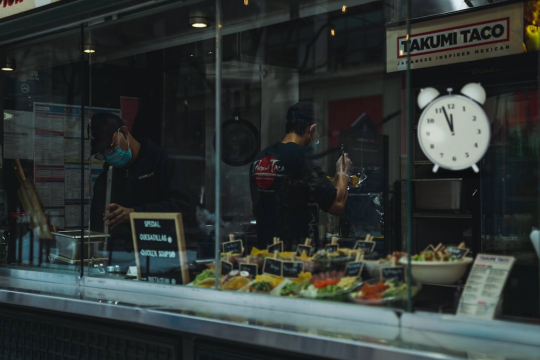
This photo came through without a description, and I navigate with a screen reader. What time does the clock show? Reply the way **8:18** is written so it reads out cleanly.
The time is **11:57**
